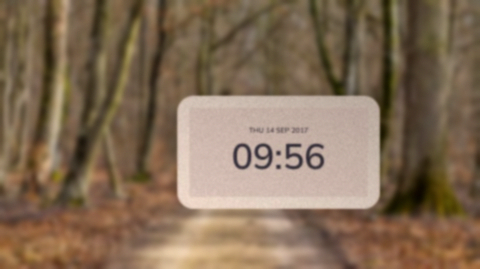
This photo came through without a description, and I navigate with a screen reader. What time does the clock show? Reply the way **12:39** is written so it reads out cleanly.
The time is **9:56**
